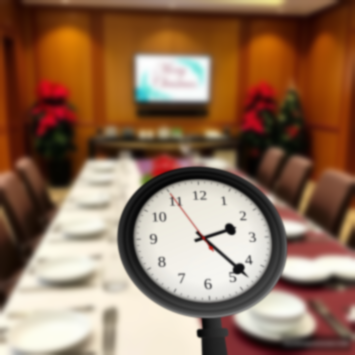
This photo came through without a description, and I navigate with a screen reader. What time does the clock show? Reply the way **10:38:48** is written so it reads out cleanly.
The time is **2:22:55**
